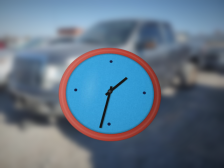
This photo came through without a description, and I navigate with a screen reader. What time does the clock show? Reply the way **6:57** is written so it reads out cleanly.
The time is **1:32**
